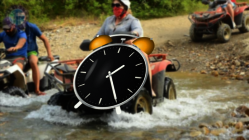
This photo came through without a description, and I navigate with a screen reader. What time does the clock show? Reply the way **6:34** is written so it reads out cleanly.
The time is **1:25**
